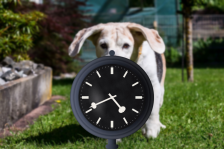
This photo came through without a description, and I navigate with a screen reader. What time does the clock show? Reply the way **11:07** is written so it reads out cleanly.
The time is **4:41**
